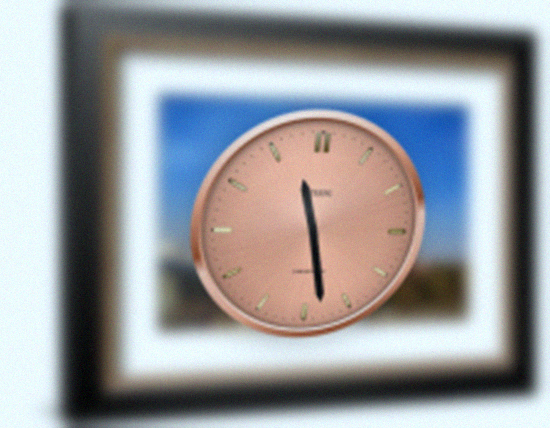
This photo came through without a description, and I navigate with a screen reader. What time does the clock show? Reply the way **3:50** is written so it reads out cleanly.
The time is **11:28**
